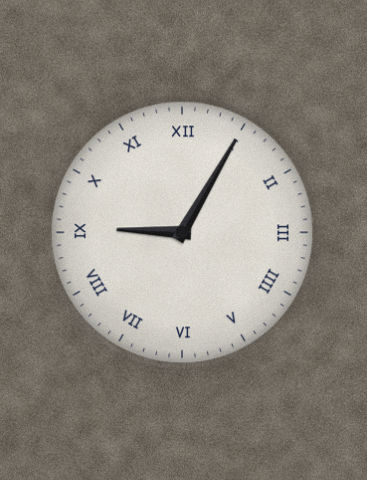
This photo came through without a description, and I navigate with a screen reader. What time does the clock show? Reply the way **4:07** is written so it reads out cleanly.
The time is **9:05**
